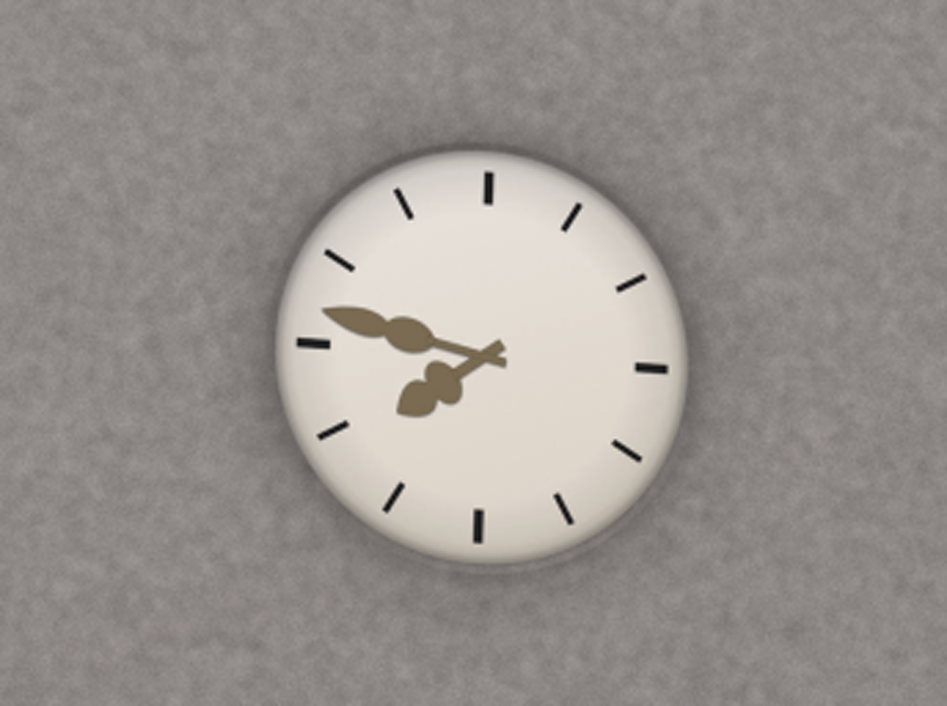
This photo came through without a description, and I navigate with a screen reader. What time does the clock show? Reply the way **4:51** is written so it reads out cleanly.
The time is **7:47**
